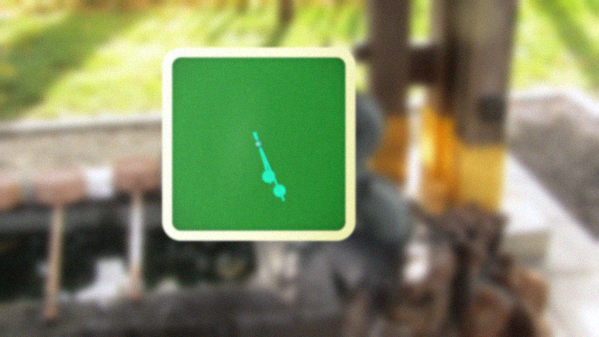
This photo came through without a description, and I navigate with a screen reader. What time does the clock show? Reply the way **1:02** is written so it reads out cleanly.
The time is **5:26**
